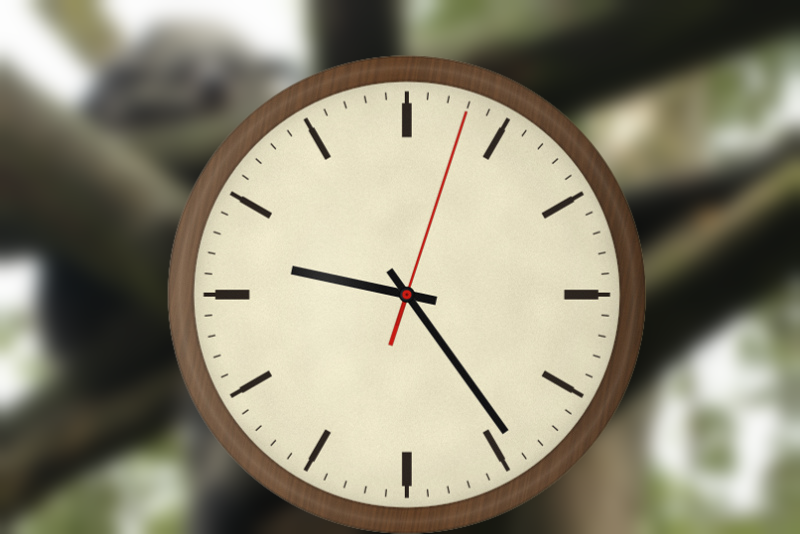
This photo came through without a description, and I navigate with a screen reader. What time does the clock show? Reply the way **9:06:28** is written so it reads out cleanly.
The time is **9:24:03**
